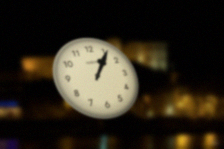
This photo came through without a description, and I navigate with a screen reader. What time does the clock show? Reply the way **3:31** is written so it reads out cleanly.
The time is **1:06**
